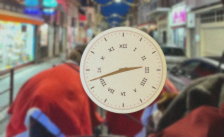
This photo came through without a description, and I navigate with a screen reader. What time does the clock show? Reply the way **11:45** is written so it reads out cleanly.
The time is **2:42**
